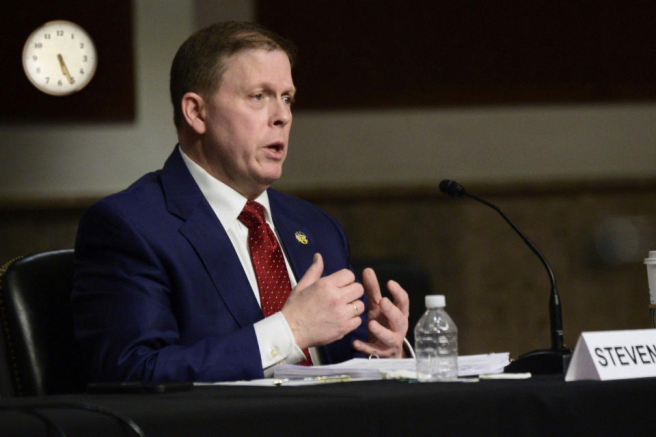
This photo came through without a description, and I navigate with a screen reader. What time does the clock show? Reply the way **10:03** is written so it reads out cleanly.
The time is **5:26**
